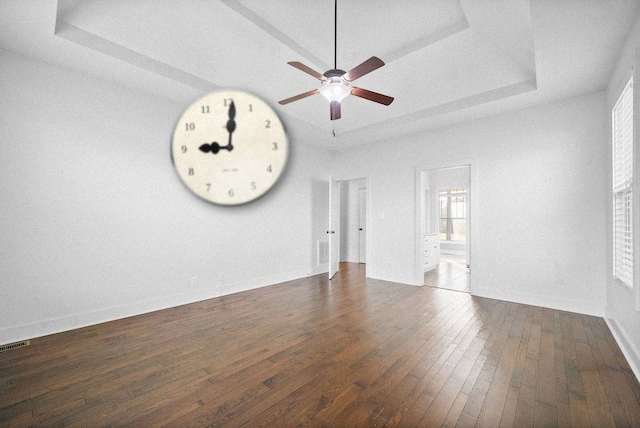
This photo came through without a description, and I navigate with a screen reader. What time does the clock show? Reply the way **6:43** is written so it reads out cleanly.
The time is **9:01**
